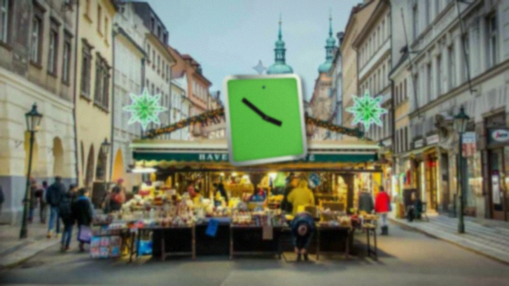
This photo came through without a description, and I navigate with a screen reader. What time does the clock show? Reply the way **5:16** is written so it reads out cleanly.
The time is **3:52**
